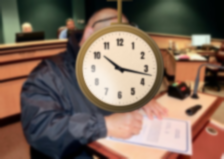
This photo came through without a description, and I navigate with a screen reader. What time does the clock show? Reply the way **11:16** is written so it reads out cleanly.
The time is **10:17**
